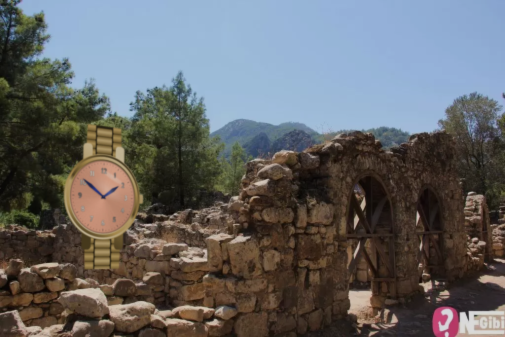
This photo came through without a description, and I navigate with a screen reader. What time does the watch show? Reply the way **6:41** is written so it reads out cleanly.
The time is **1:51**
